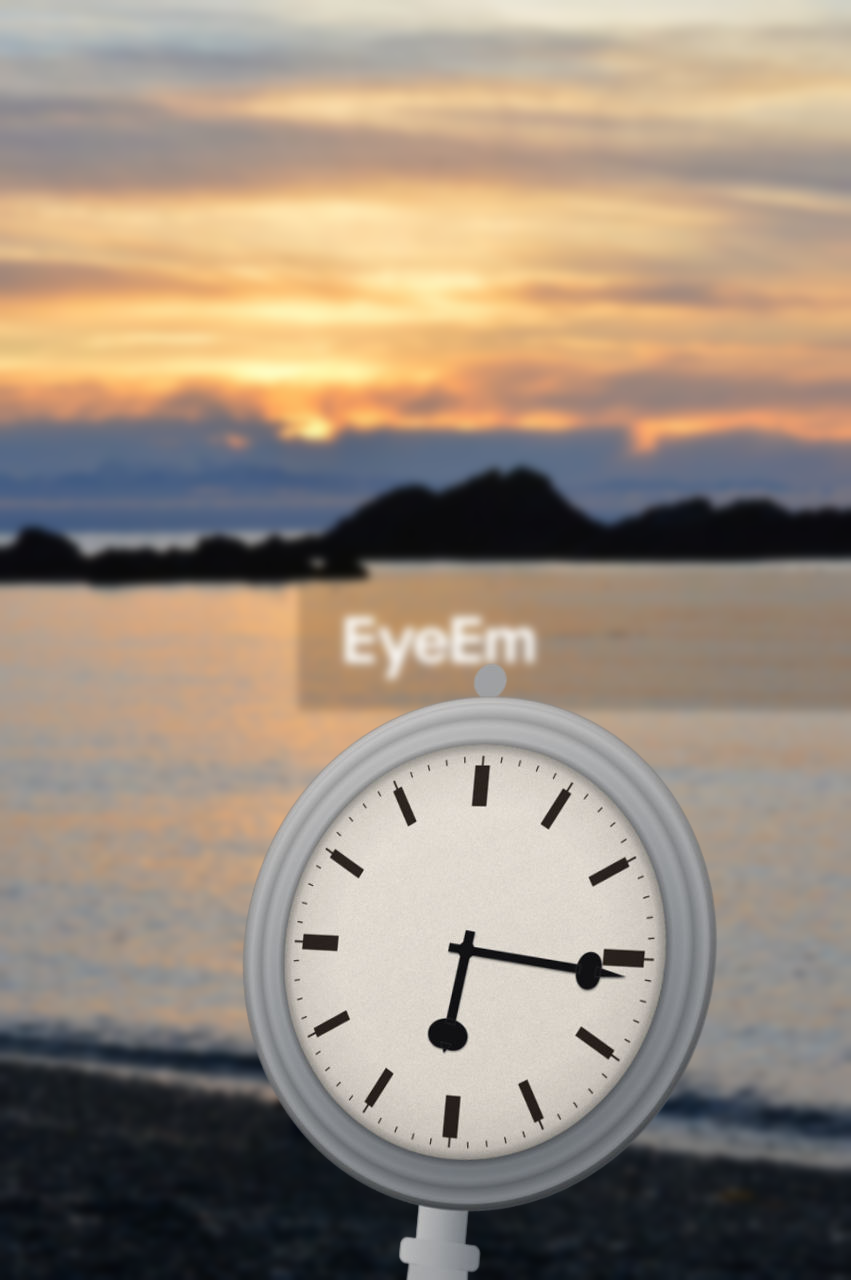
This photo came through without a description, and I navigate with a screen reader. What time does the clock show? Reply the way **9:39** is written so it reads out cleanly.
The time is **6:16**
